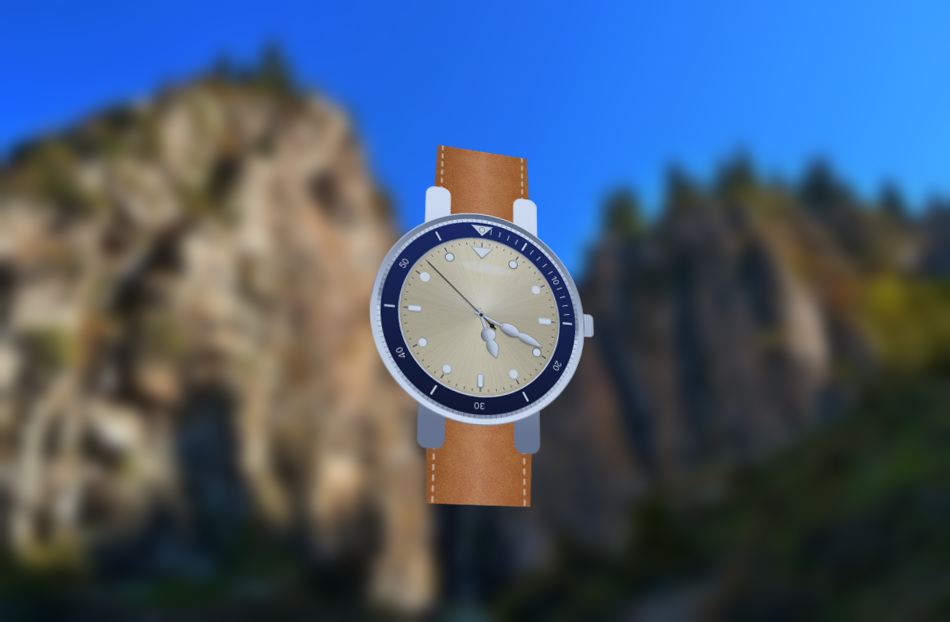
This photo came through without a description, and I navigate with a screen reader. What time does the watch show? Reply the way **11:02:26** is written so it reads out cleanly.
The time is **5:18:52**
